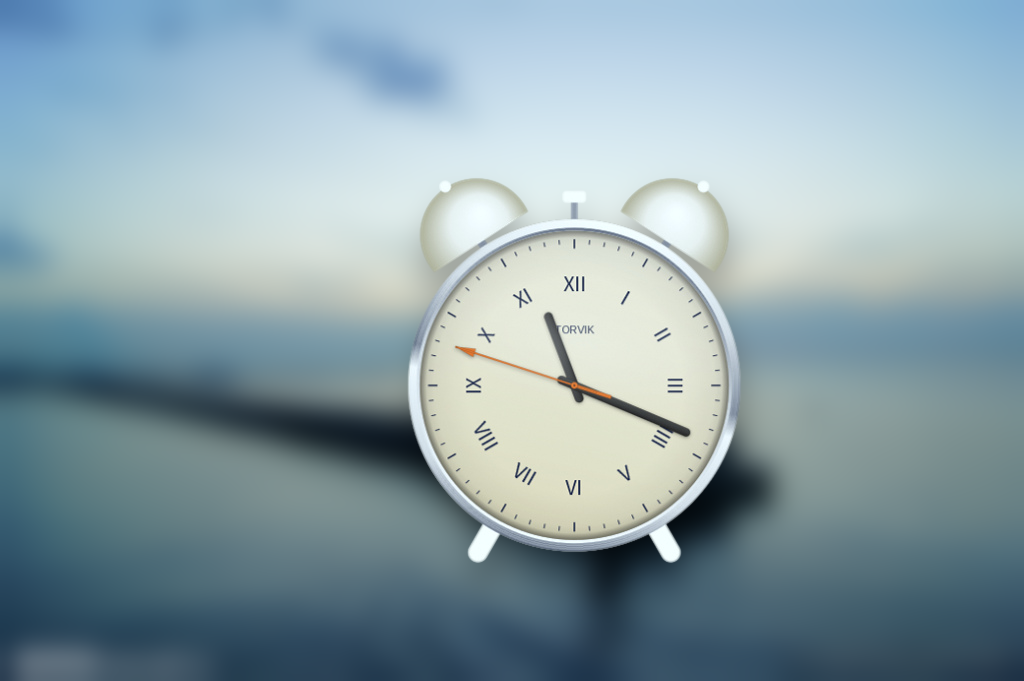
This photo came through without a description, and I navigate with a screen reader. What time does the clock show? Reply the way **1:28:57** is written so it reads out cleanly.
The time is **11:18:48**
